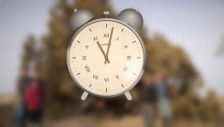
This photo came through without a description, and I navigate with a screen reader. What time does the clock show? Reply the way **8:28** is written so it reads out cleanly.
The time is **11:02**
